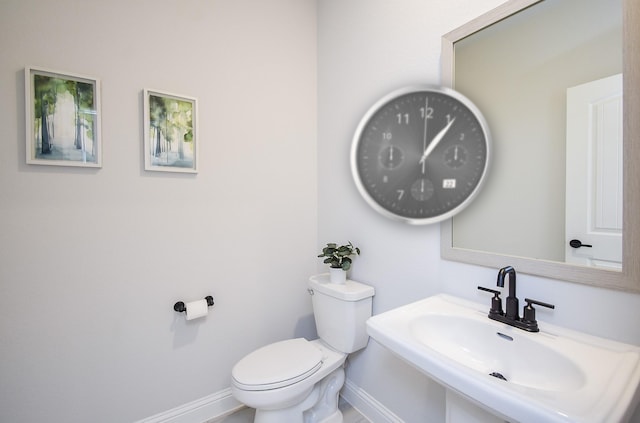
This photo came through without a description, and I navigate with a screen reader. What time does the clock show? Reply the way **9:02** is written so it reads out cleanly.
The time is **1:06**
